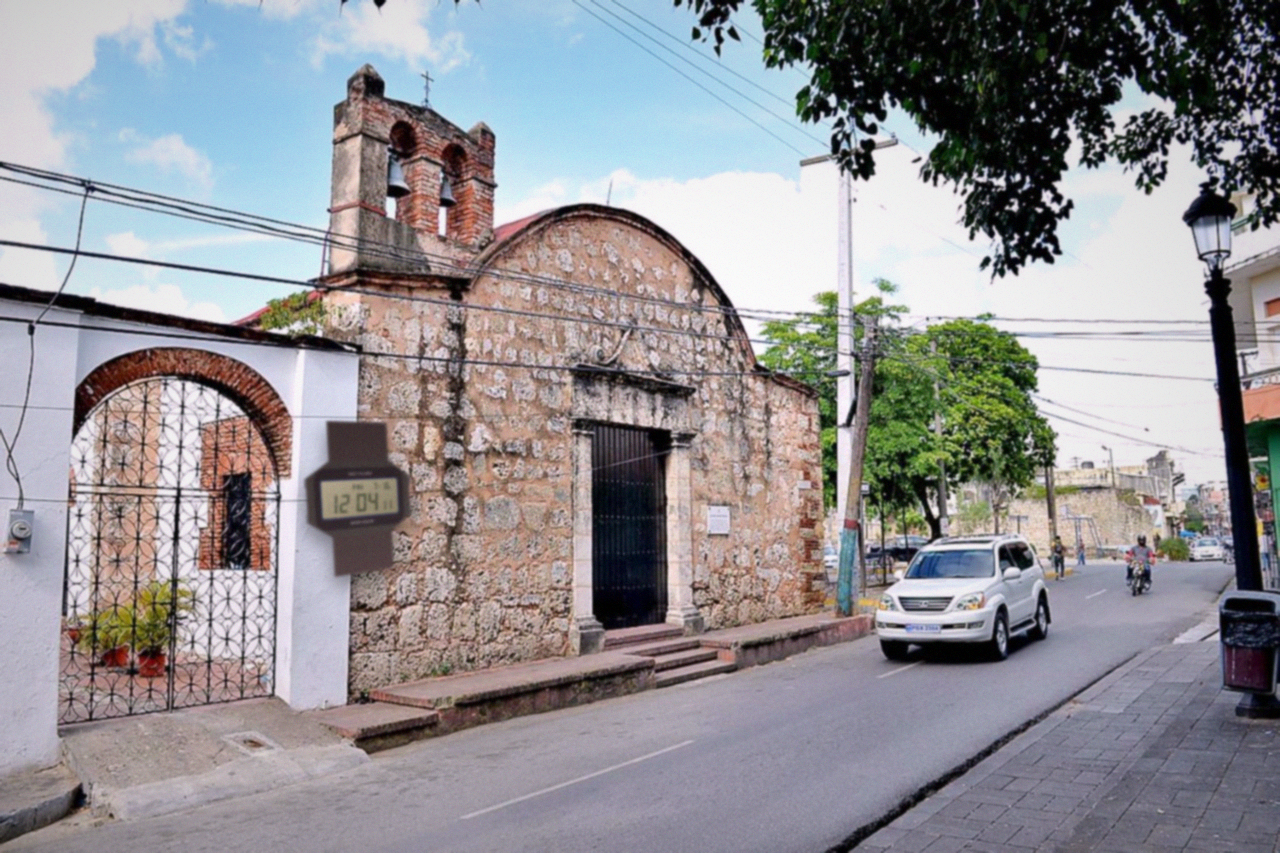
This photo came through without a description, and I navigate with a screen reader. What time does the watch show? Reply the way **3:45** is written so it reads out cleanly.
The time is **12:04**
